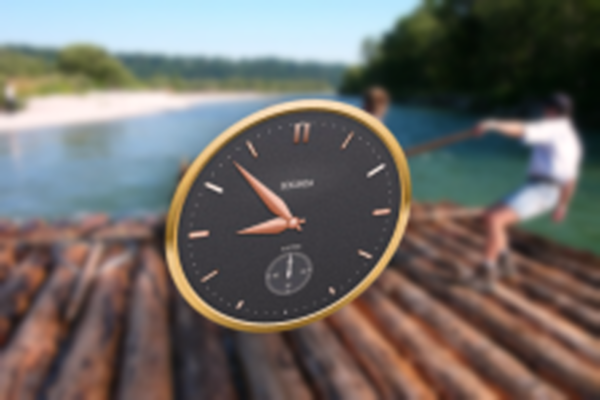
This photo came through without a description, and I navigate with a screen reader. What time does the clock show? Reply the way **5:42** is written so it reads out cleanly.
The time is **8:53**
